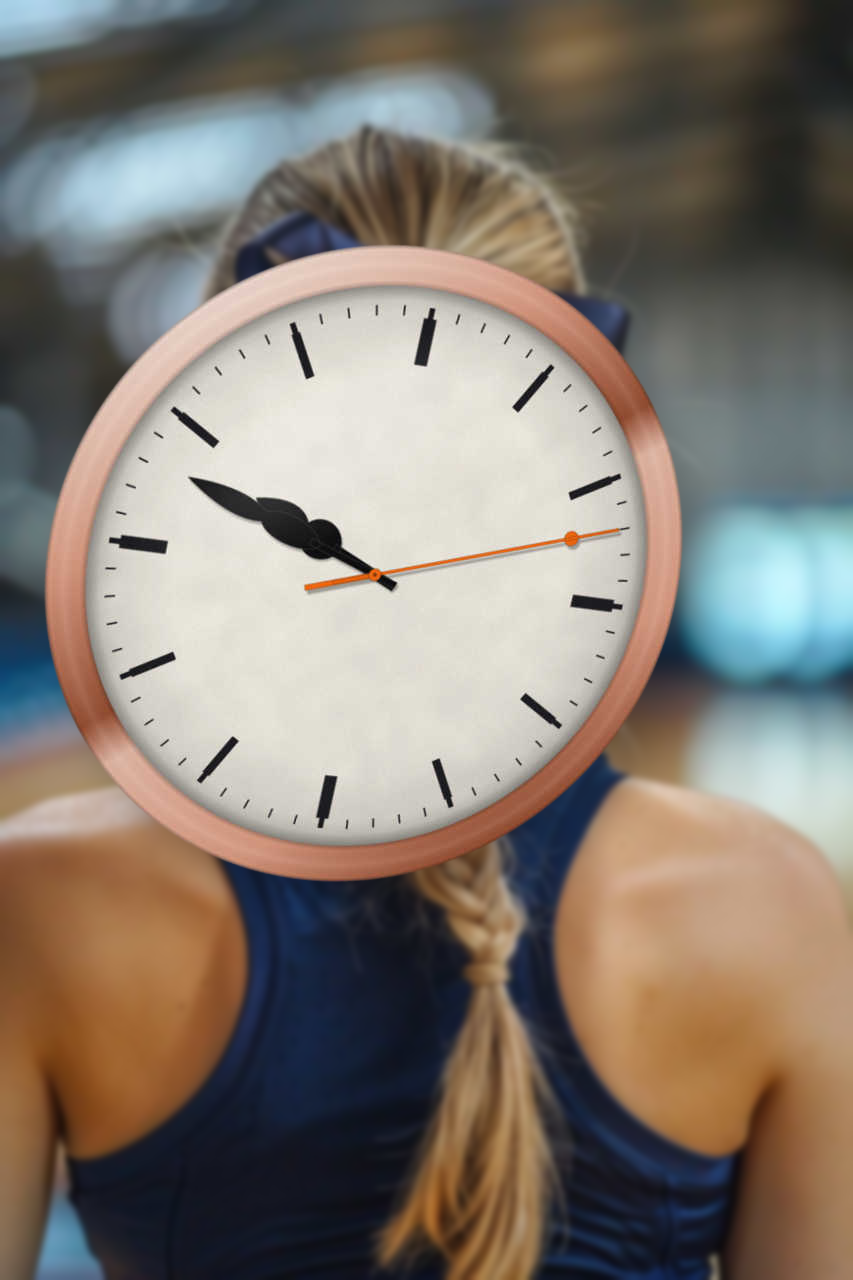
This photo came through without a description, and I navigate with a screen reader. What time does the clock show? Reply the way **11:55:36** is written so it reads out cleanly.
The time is **9:48:12**
